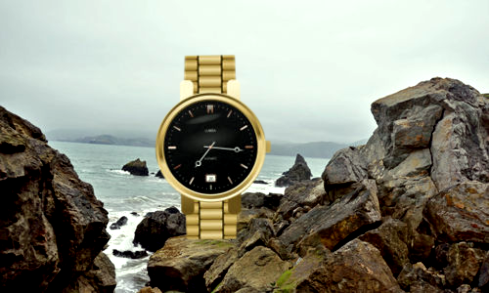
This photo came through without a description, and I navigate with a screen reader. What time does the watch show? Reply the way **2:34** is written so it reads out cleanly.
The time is **7:16**
